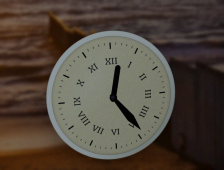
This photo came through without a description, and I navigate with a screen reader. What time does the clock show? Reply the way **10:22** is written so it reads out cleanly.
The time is **12:24**
